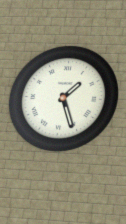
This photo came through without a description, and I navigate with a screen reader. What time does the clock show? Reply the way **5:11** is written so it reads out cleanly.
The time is **1:26**
